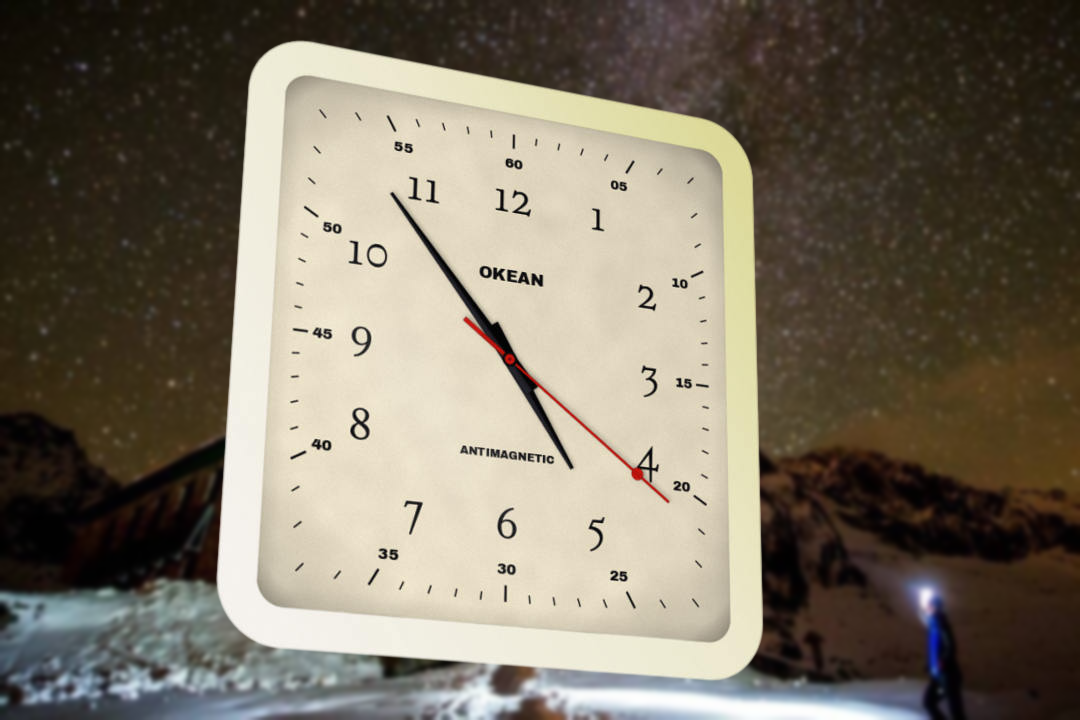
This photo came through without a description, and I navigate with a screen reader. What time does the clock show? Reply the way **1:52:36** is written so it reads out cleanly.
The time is **4:53:21**
